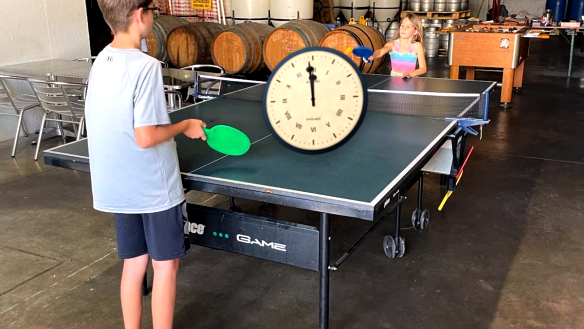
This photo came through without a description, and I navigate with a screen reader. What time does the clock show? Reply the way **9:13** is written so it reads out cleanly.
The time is **11:59**
